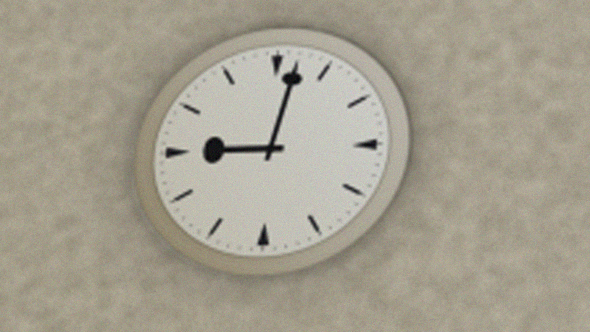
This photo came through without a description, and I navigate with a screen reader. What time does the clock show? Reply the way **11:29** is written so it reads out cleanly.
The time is **9:02**
